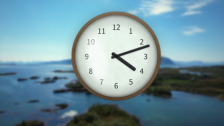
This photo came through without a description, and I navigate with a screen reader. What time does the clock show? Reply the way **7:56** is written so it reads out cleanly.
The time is **4:12**
